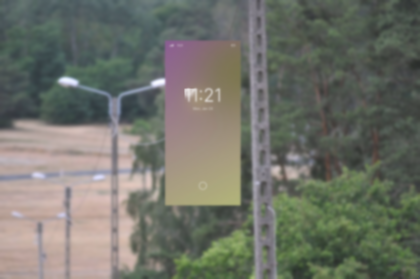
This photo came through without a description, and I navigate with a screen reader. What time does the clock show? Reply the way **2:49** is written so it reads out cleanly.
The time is **11:21**
